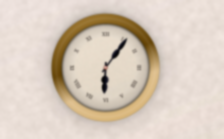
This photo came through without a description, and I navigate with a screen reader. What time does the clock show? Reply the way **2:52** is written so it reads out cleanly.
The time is **6:06**
